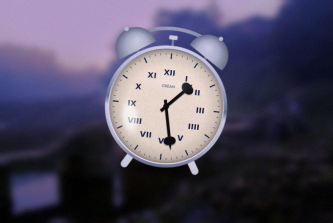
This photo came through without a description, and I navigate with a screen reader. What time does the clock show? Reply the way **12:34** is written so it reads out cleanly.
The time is **1:28**
